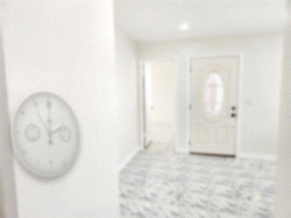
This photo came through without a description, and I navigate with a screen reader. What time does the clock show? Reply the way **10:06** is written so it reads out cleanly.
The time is **1:55**
